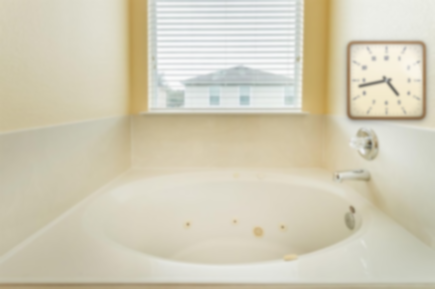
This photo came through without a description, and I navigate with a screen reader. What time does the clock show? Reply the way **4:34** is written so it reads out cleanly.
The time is **4:43**
